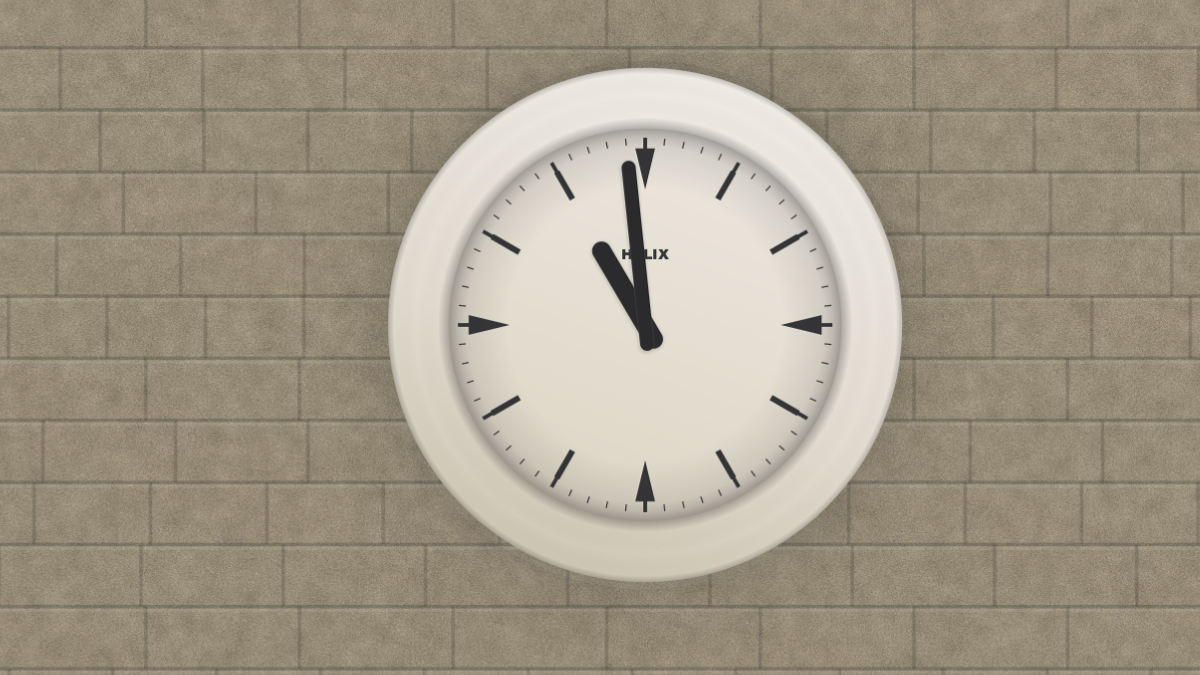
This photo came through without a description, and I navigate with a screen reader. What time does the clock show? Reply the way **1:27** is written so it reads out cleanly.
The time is **10:59**
